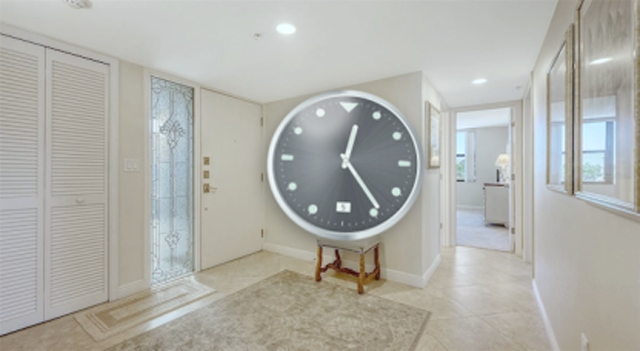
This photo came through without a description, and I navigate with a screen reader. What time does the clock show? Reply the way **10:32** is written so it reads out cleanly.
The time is **12:24**
